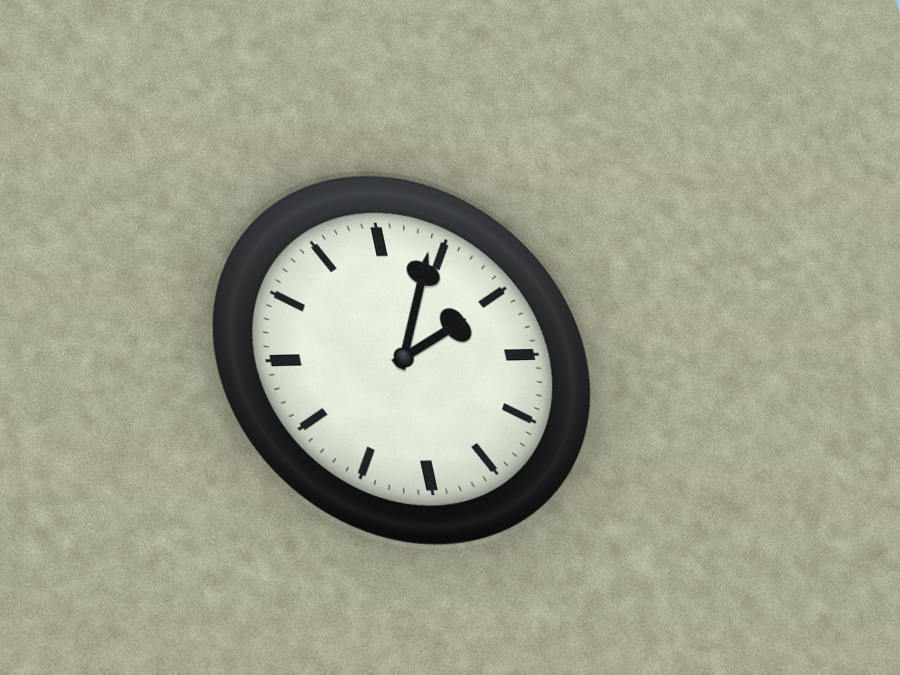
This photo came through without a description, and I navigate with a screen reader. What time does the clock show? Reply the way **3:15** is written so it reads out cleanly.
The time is **2:04**
